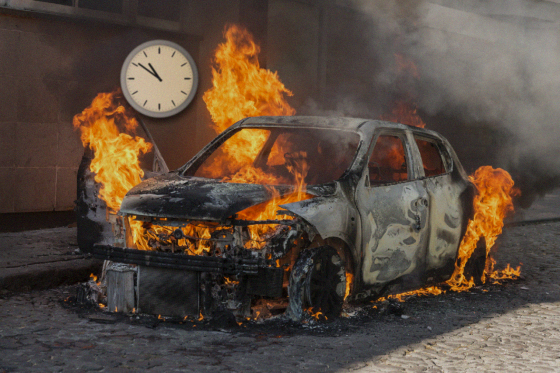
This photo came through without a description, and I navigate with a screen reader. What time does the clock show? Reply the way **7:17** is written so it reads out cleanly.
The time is **10:51**
